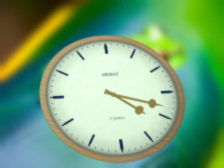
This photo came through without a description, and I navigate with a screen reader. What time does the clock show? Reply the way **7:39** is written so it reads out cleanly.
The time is **4:18**
